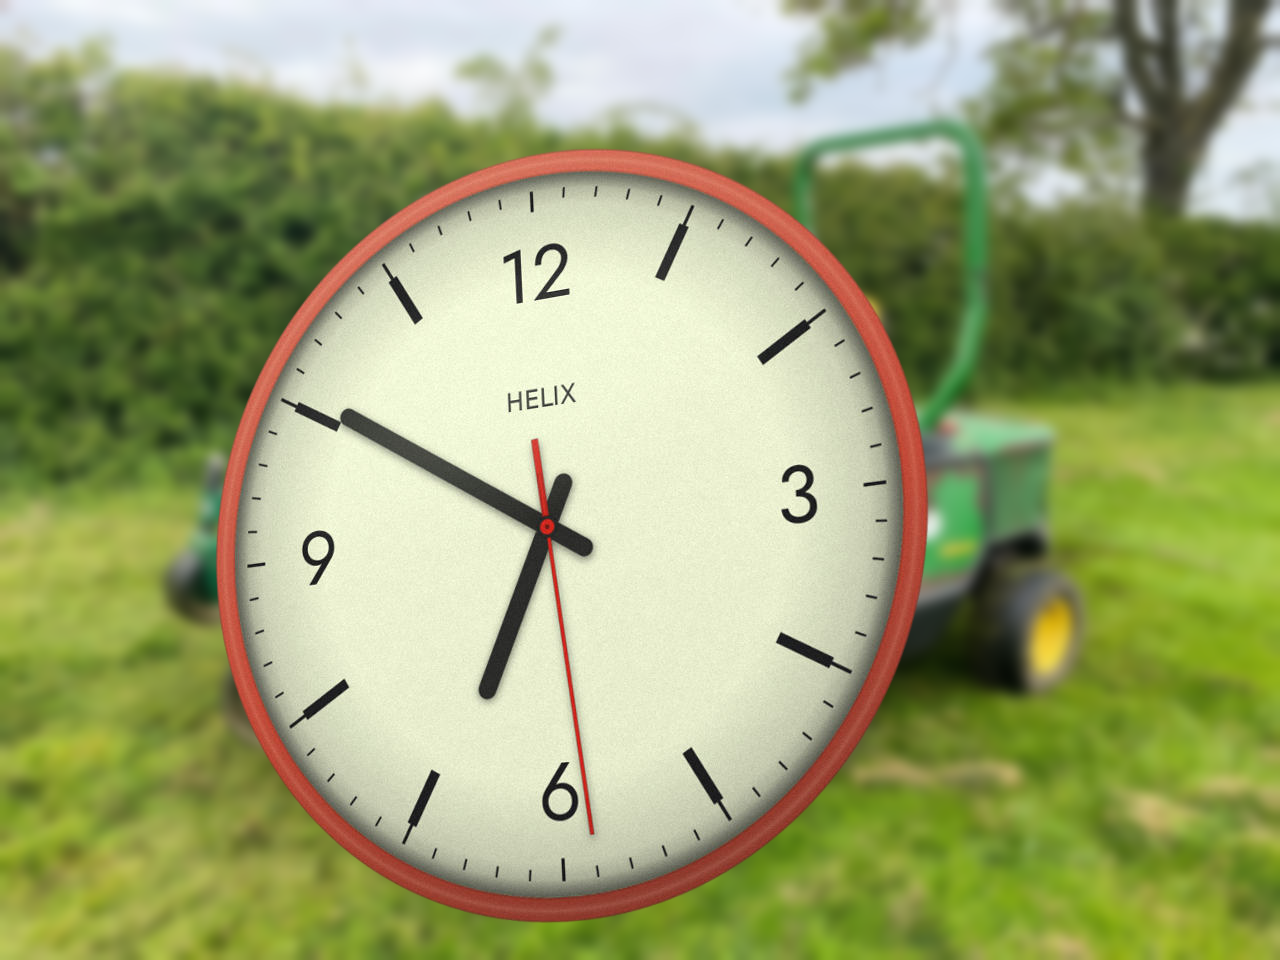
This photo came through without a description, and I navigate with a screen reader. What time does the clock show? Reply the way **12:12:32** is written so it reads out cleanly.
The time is **6:50:29**
